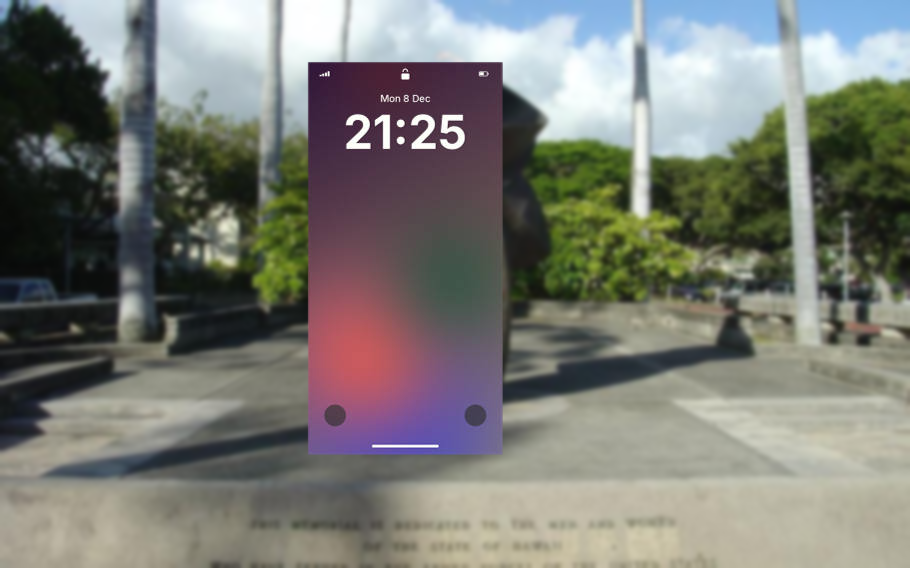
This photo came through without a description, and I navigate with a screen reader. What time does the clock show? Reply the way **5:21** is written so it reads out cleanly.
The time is **21:25**
